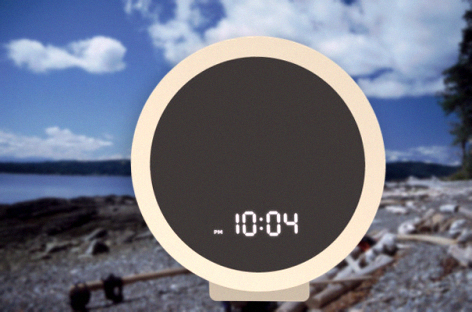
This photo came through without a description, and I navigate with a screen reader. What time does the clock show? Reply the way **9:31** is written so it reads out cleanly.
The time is **10:04**
